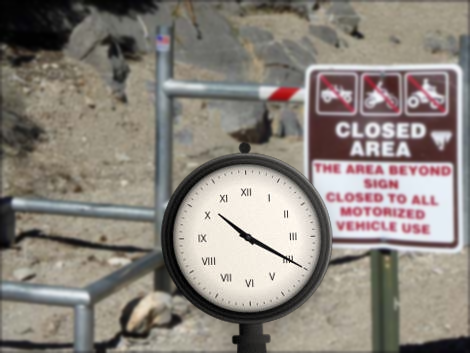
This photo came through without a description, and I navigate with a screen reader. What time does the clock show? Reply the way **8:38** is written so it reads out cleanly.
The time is **10:20**
